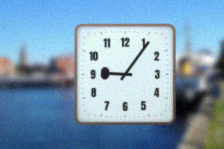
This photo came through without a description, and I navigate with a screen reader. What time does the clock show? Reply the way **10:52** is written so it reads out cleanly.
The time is **9:06**
